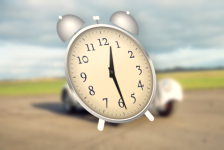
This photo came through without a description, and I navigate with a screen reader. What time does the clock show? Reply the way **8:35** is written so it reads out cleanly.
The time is **12:29**
